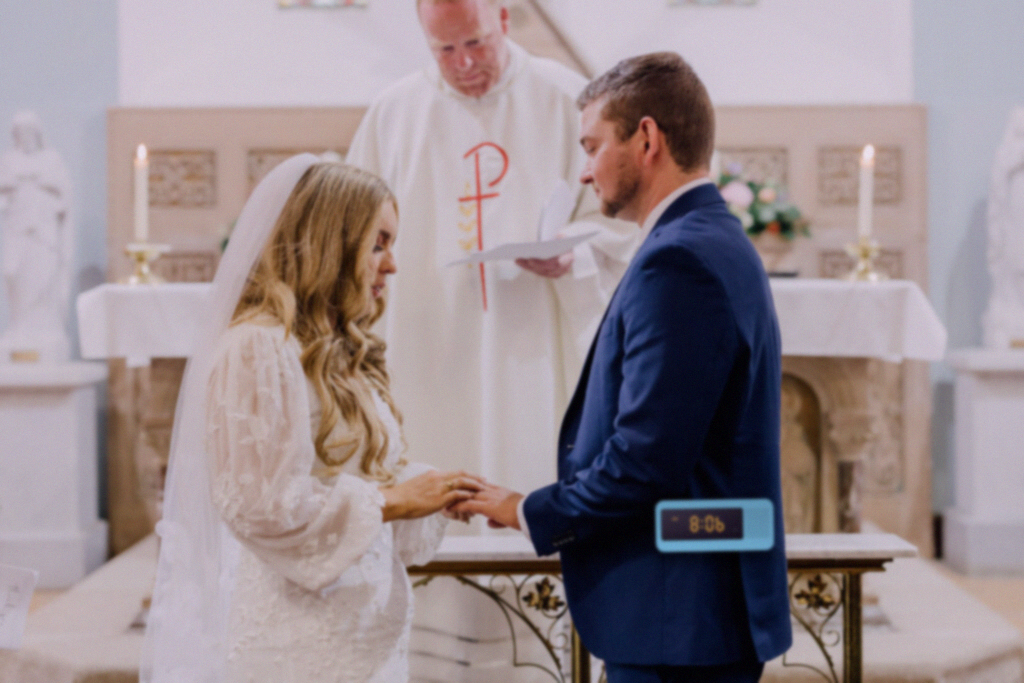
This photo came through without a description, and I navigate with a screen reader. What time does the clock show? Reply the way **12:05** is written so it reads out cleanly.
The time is **8:06**
